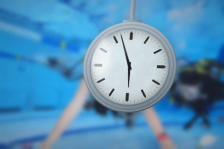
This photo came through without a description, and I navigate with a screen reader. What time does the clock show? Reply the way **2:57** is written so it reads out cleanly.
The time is **5:57**
